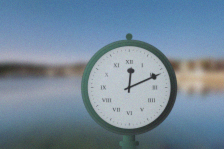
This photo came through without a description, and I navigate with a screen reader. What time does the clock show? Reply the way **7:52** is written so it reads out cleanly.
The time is **12:11**
